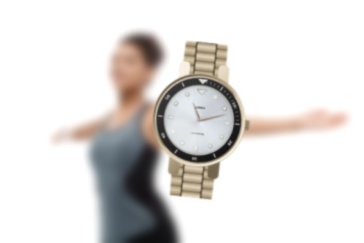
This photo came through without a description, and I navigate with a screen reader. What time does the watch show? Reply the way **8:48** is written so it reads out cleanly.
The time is **11:12**
